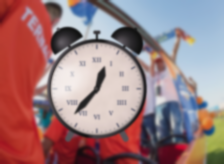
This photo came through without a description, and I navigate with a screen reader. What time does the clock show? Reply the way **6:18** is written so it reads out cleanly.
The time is **12:37**
